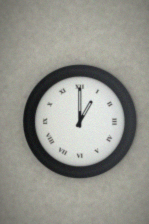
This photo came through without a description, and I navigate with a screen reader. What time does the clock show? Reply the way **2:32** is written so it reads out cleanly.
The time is **1:00**
